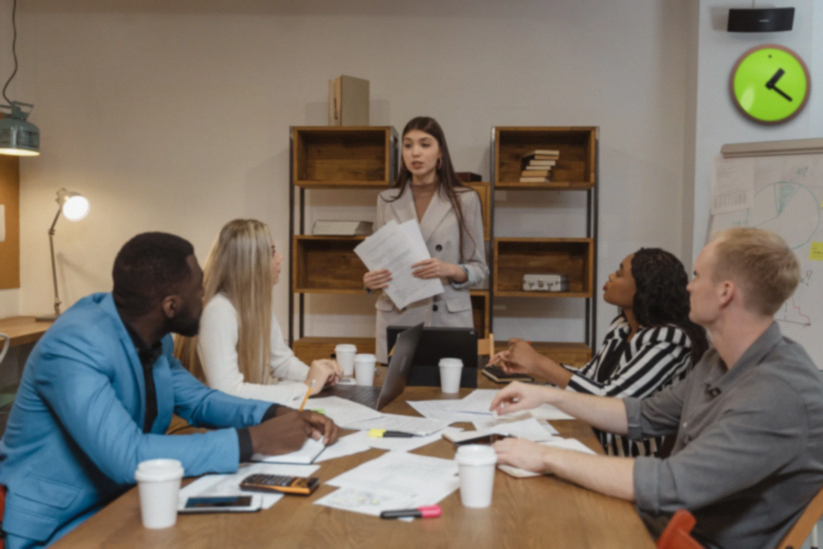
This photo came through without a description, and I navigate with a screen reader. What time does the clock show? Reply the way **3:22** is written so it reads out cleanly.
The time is **1:21**
